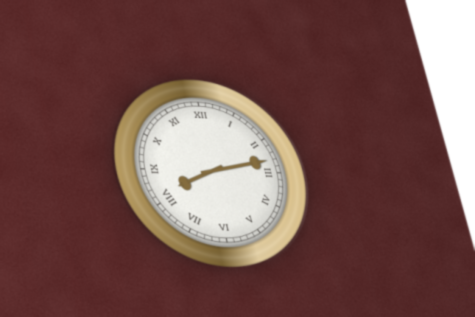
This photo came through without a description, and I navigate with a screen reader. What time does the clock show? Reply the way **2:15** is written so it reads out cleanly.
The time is **8:13**
